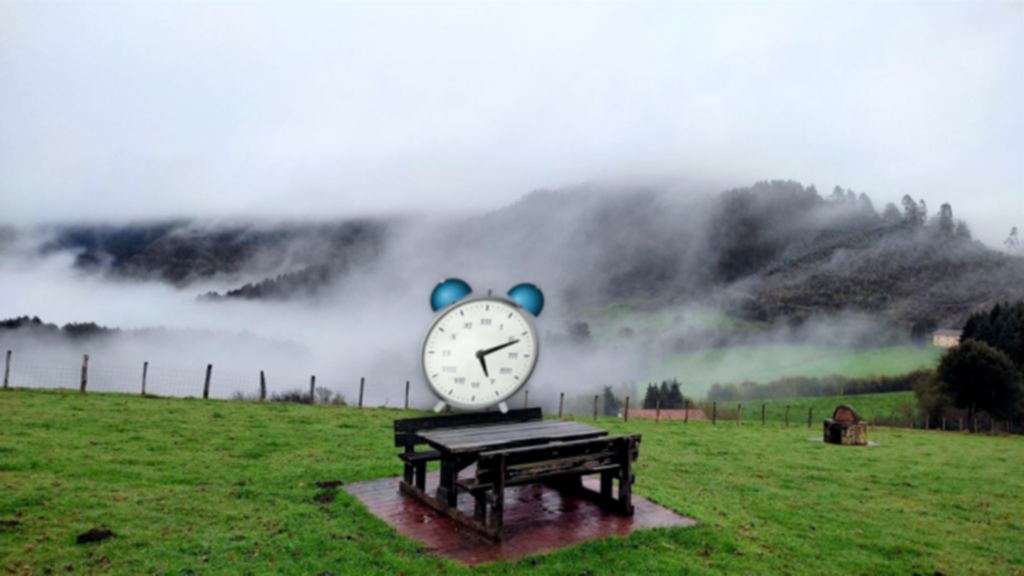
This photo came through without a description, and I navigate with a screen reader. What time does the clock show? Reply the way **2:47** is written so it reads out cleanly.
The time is **5:11**
